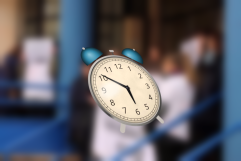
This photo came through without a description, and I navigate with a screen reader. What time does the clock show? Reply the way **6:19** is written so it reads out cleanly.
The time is **5:51**
